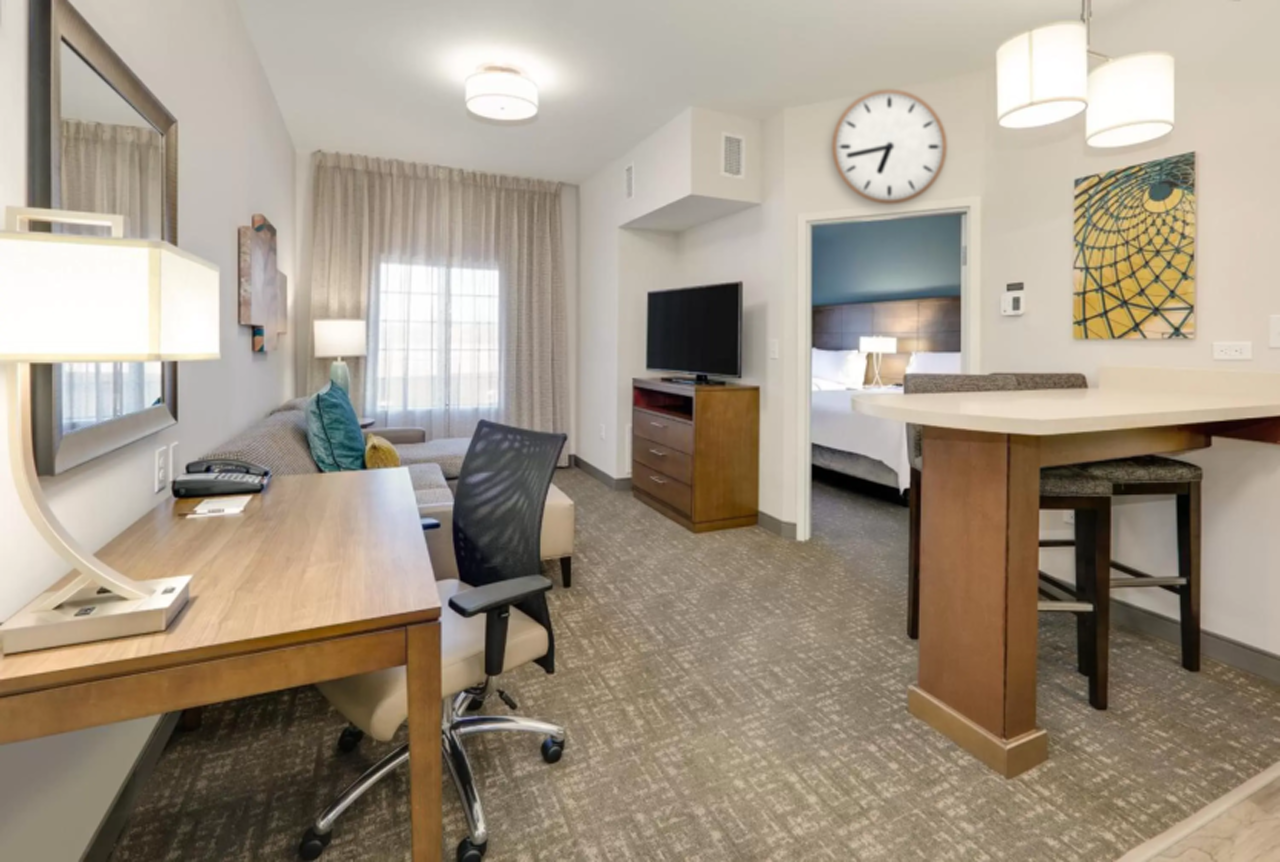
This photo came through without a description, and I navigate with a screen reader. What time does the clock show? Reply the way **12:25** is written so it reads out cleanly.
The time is **6:43**
